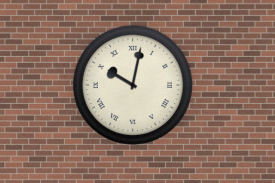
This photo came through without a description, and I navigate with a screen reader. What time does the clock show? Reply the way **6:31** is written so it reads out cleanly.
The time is **10:02**
